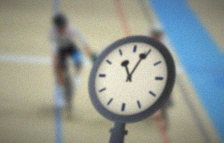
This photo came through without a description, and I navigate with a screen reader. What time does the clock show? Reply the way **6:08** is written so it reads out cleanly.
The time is **11:04**
